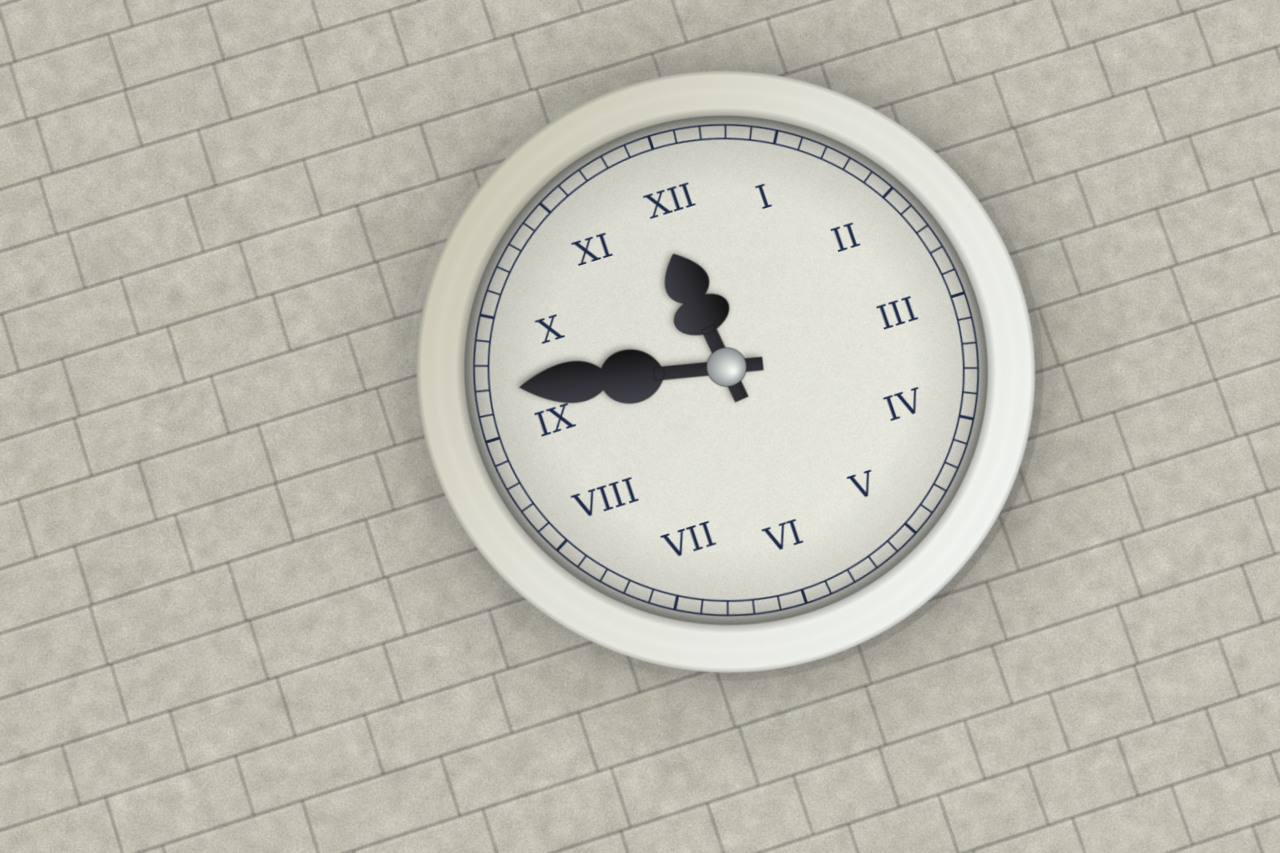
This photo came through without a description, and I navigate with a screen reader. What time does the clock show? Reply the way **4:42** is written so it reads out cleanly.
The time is **11:47**
